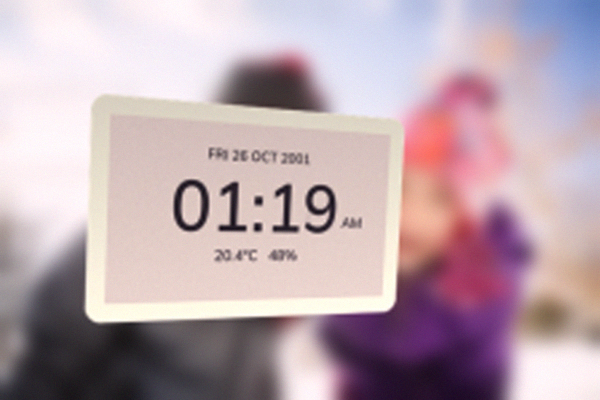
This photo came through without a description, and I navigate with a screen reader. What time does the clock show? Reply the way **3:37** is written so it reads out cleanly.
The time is **1:19**
